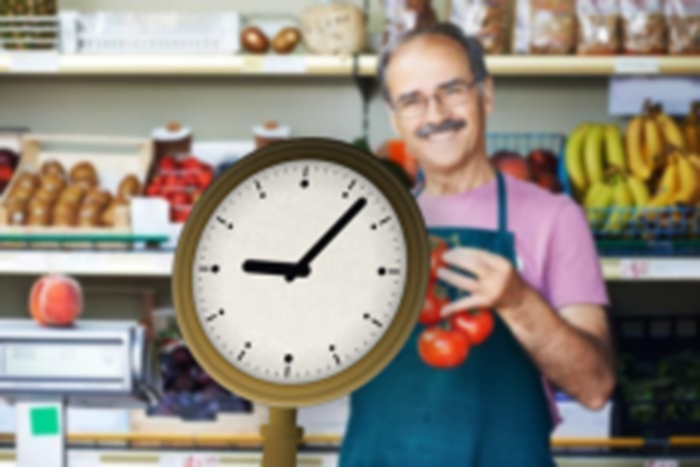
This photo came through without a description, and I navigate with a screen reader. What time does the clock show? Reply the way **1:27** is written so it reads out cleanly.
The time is **9:07**
